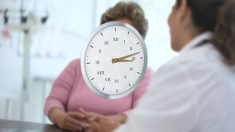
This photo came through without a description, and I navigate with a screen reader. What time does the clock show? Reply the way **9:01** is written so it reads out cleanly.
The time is **3:13**
